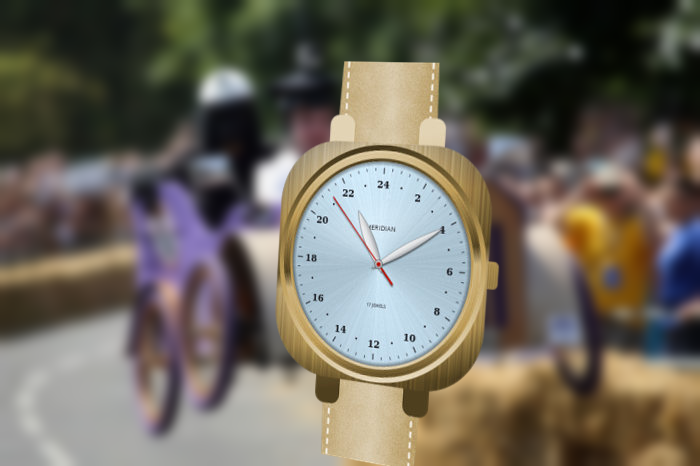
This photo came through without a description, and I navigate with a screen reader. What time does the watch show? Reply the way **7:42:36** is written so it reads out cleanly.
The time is **22:09:53**
